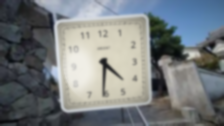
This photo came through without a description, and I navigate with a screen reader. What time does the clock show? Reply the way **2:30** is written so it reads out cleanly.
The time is **4:31**
